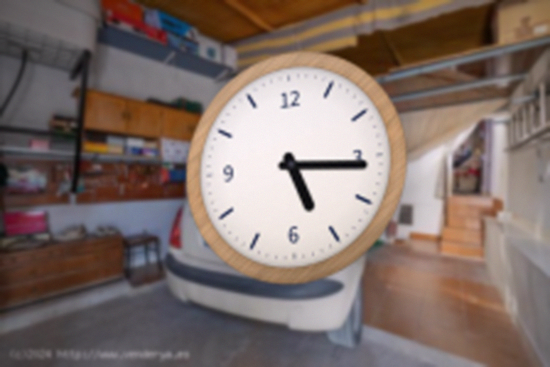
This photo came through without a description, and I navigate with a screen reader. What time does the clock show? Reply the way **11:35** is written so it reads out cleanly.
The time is **5:16**
